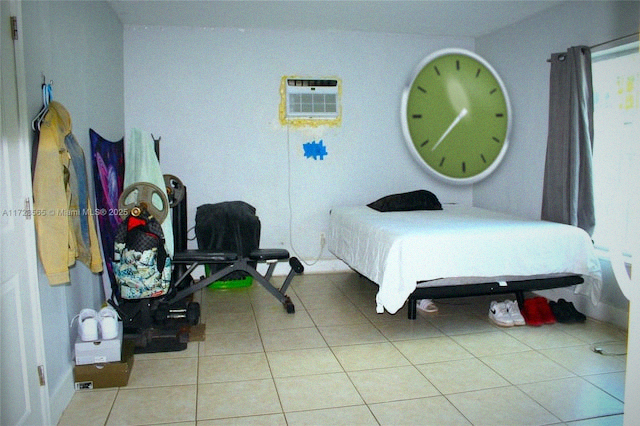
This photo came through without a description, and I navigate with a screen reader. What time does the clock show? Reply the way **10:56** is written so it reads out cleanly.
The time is **7:38**
